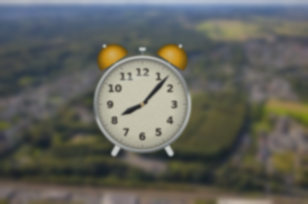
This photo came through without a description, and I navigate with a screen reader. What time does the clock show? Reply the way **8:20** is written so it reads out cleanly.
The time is **8:07**
